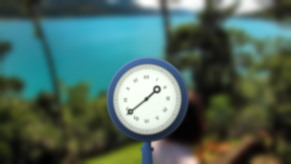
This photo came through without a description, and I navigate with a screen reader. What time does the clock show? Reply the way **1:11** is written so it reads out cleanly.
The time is **1:39**
